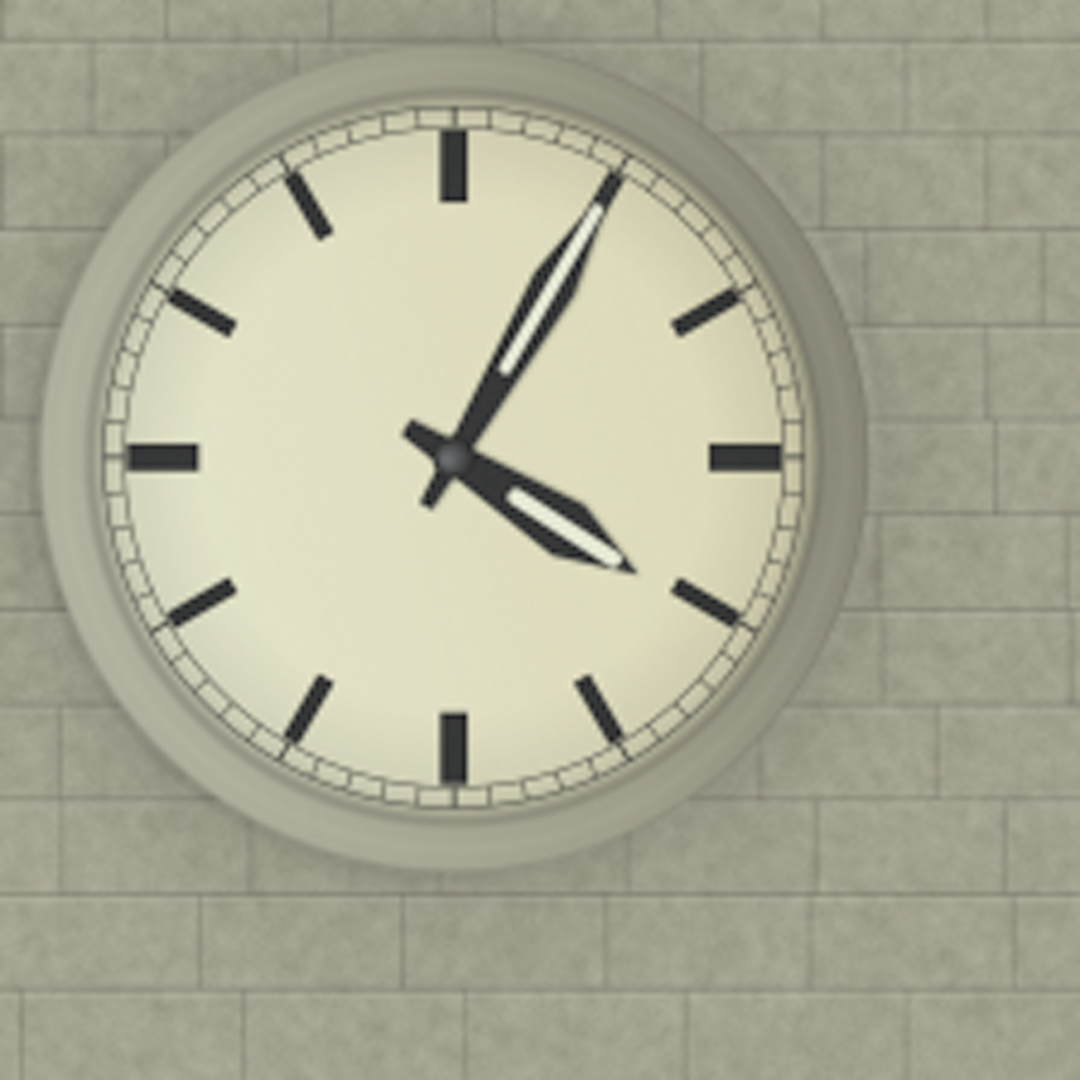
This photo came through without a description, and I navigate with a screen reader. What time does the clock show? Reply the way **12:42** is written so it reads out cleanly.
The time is **4:05**
